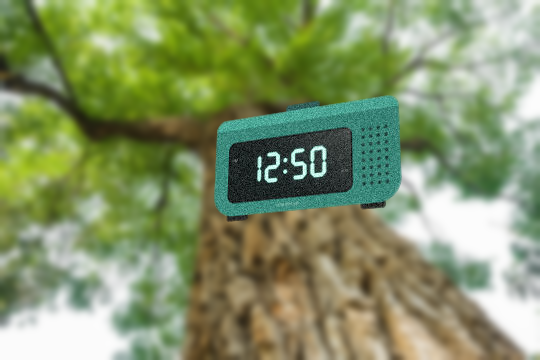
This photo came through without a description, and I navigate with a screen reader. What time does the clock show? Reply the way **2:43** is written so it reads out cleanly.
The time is **12:50**
